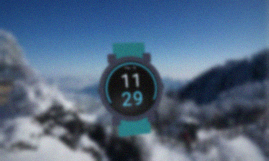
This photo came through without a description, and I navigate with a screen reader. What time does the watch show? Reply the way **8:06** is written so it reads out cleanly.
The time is **11:29**
